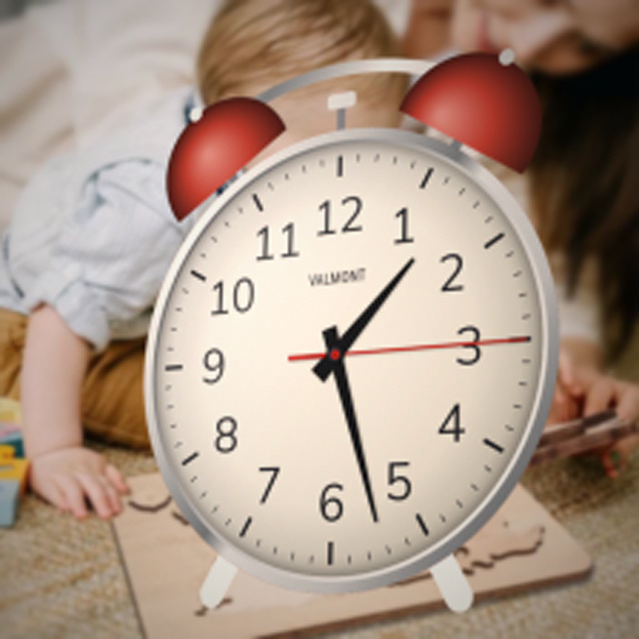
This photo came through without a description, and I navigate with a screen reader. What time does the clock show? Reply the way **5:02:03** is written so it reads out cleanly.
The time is **1:27:15**
